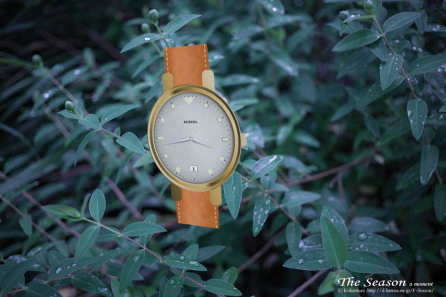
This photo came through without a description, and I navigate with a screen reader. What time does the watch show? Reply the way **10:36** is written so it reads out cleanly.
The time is **3:43**
